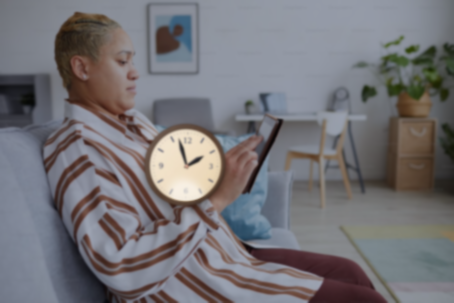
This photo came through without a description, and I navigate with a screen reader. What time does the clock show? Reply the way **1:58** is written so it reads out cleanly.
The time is **1:57**
